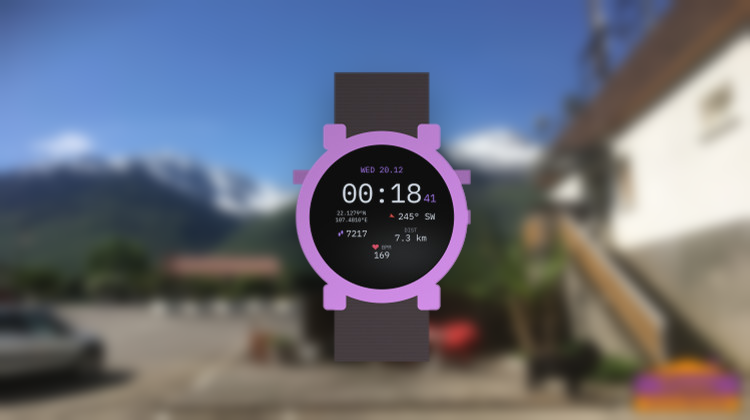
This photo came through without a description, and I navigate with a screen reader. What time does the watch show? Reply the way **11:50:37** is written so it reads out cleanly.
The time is **0:18:41**
